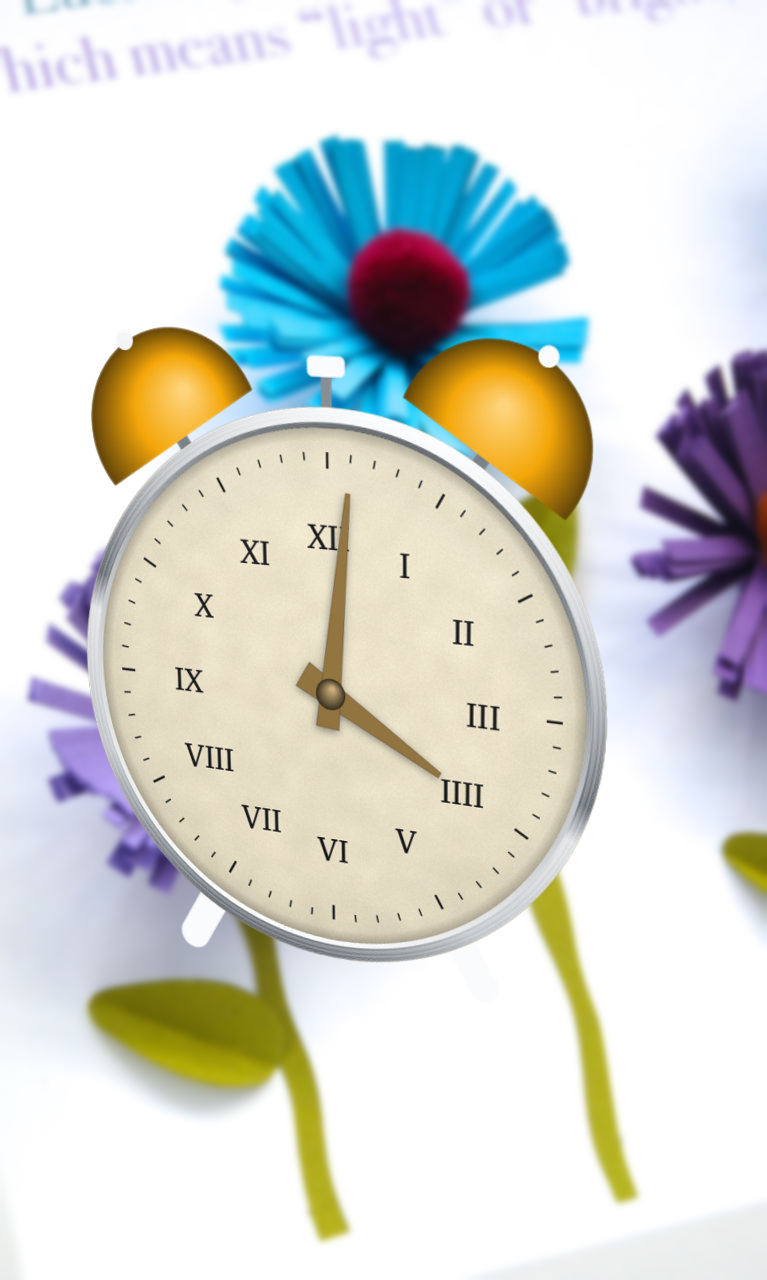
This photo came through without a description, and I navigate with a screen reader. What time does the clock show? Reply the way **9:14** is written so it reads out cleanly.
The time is **4:01**
